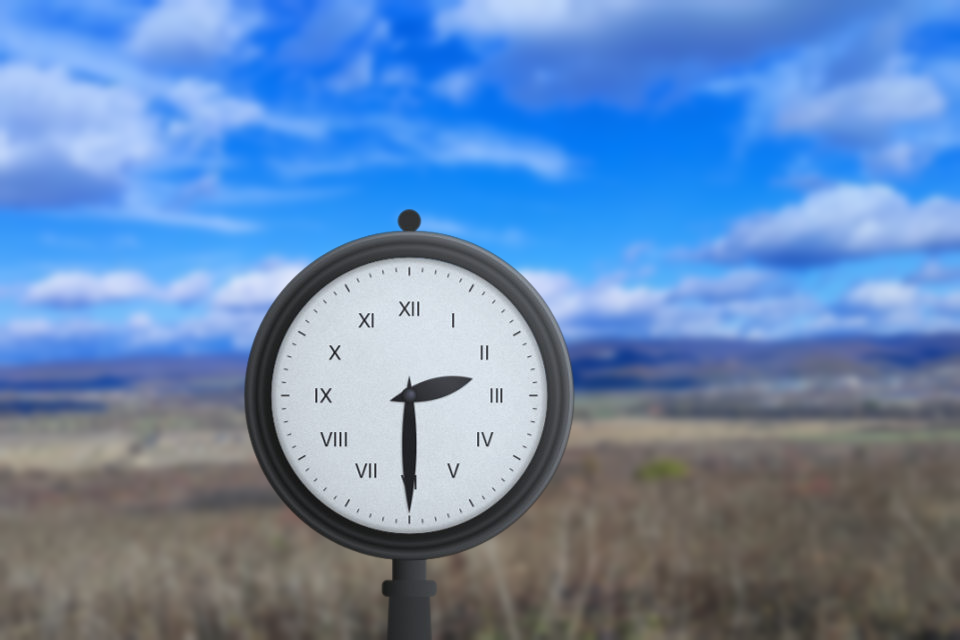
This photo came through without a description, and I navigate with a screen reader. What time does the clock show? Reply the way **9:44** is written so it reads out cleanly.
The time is **2:30**
